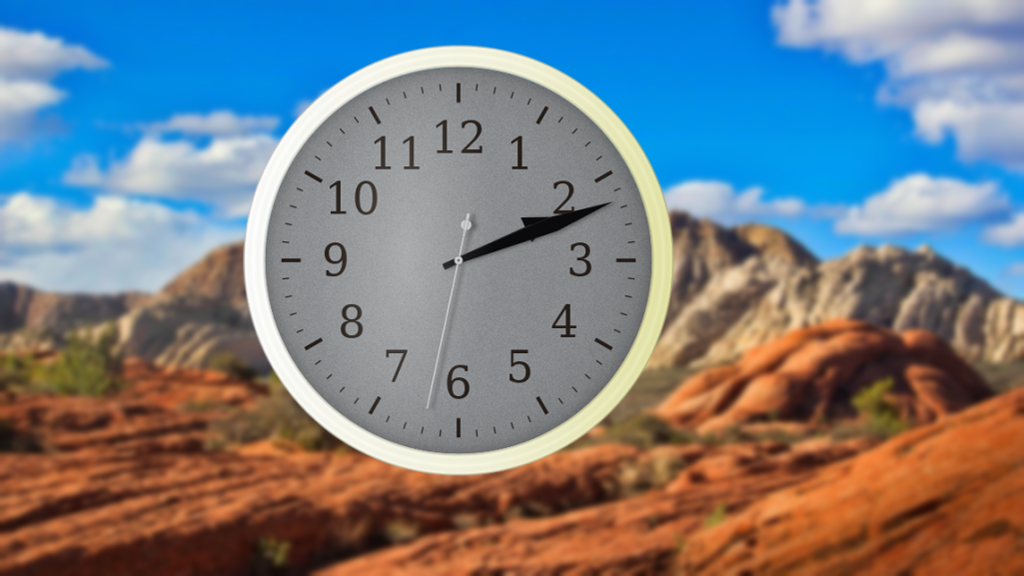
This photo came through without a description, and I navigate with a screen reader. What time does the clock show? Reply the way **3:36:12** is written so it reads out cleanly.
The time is **2:11:32**
